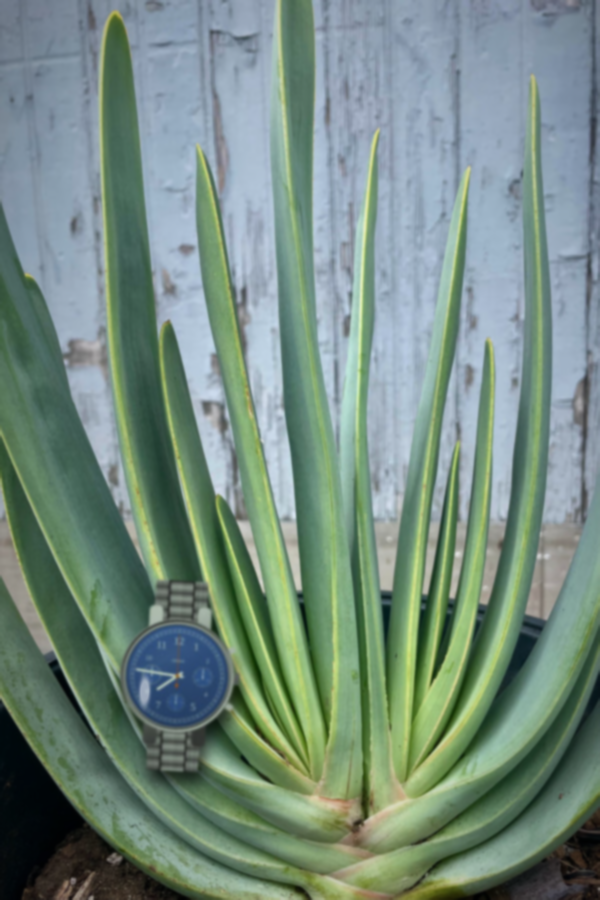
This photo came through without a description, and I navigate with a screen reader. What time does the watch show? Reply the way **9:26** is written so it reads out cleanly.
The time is **7:46**
